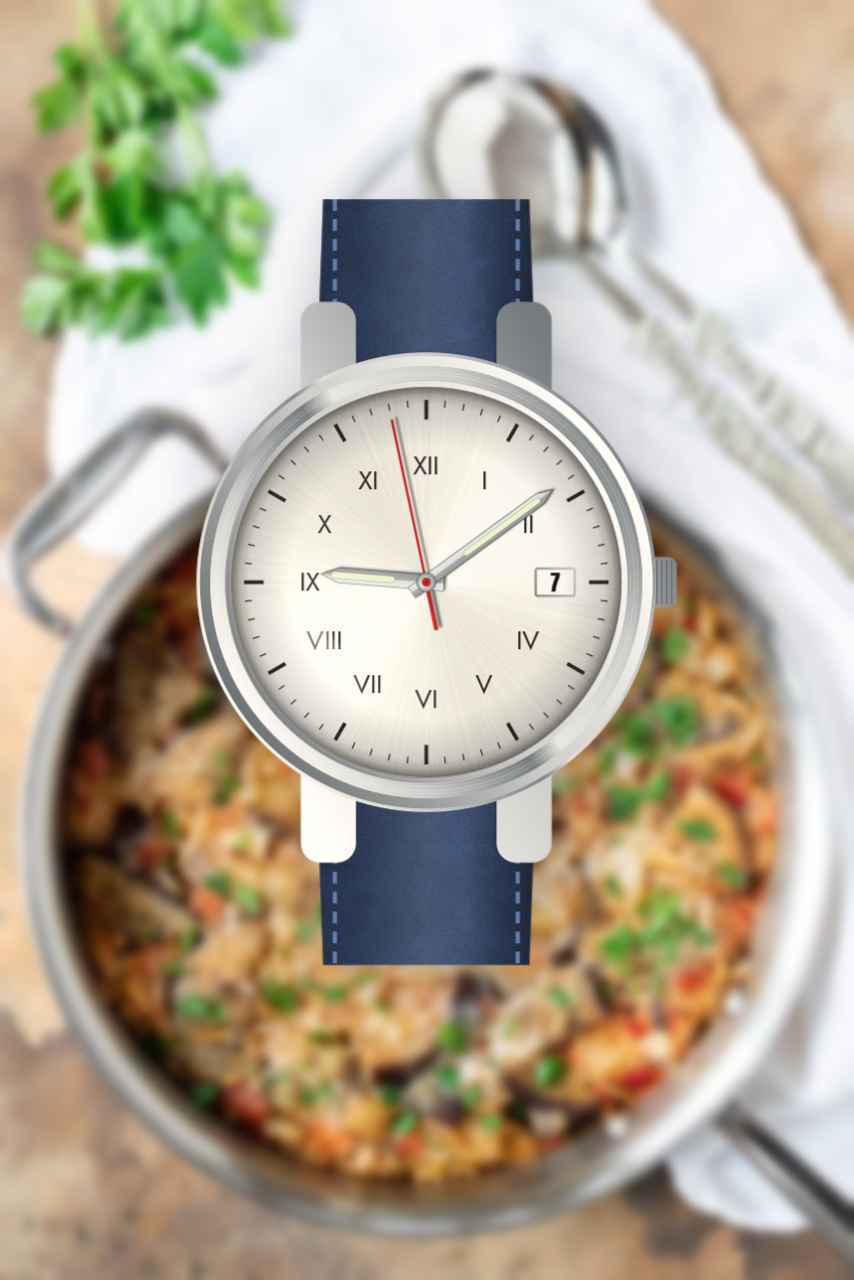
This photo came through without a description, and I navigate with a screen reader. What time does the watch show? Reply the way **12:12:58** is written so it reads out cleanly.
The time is **9:08:58**
